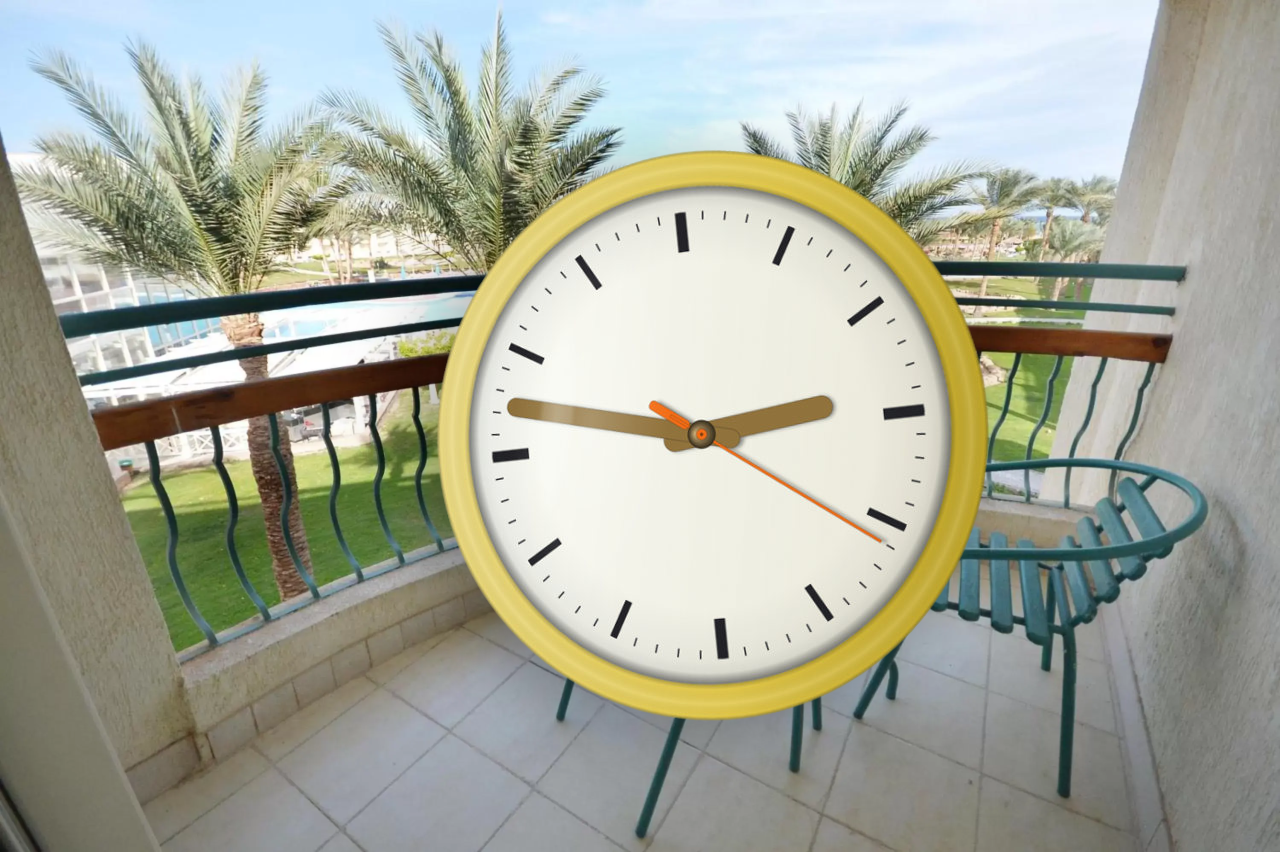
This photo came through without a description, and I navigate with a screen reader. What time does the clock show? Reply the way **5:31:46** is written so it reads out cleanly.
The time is **2:47:21**
